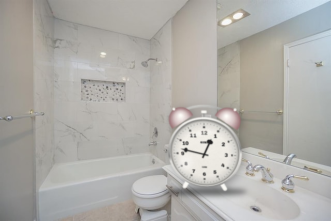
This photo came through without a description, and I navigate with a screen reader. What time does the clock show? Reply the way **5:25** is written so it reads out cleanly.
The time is **12:47**
